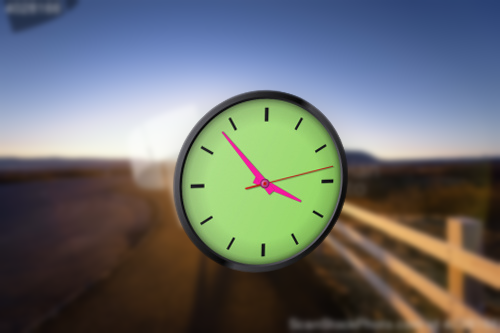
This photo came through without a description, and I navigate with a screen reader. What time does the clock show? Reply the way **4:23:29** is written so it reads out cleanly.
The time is **3:53:13**
